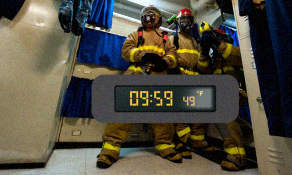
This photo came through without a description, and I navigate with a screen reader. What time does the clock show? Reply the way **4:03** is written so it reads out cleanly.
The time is **9:59**
